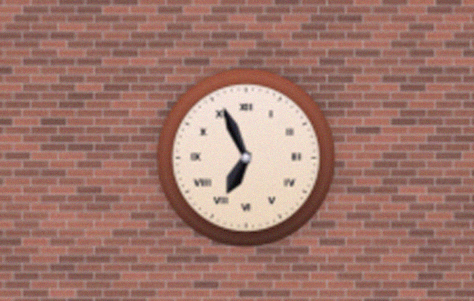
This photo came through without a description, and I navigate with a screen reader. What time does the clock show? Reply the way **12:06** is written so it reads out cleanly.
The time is **6:56**
